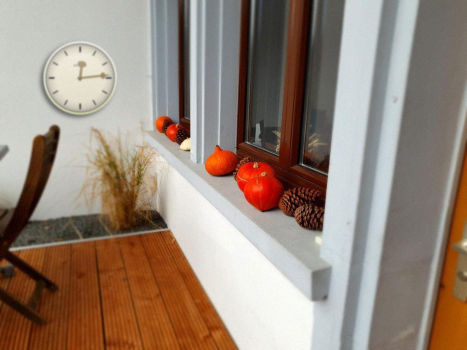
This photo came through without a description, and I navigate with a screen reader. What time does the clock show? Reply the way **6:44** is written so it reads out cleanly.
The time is **12:14**
